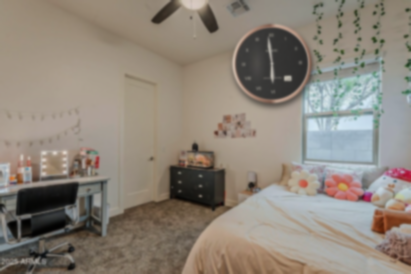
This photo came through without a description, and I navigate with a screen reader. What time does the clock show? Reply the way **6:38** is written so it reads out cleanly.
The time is **5:59**
